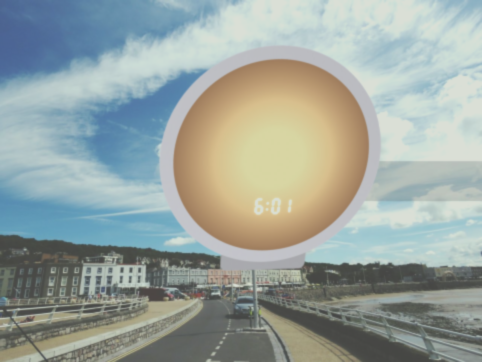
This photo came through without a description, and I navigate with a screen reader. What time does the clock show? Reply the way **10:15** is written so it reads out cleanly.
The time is **6:01**
